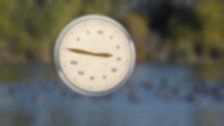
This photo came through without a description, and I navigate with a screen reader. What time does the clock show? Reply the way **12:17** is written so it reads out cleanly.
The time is **2:45**
